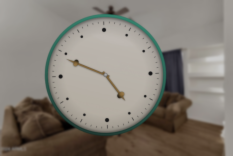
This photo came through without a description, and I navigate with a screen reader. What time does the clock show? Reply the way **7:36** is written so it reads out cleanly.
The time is **4:49**
